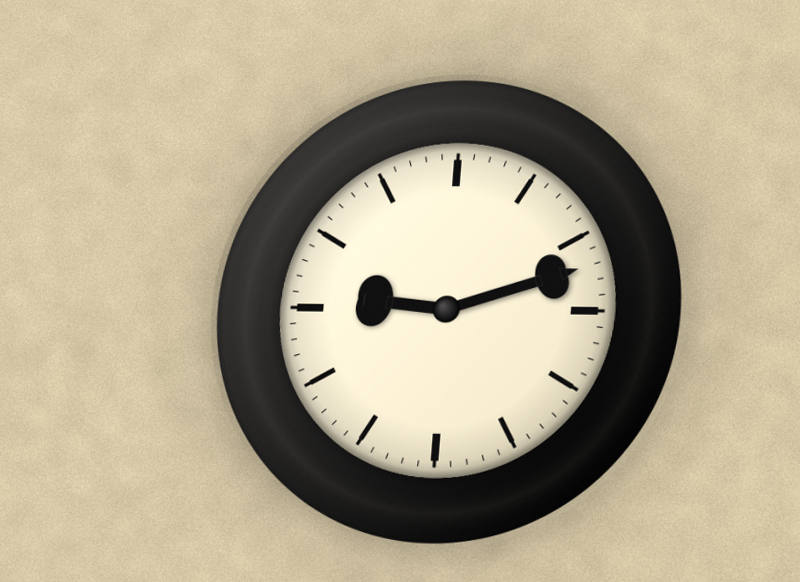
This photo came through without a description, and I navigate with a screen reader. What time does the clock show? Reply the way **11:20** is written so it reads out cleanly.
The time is **9:12**
